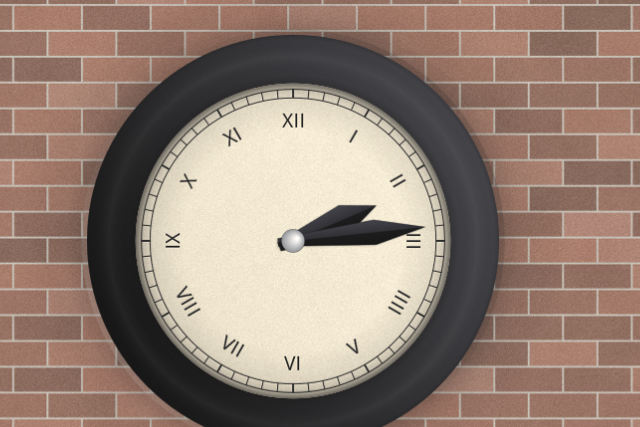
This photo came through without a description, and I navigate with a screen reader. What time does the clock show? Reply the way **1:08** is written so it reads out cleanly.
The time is **2:14**
